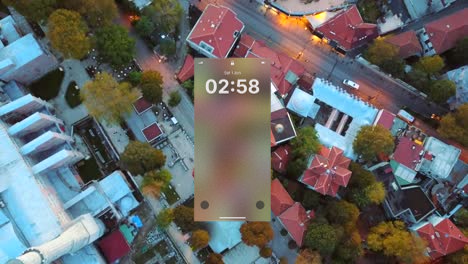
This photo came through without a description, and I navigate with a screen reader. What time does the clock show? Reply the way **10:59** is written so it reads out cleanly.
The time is **2:58**
